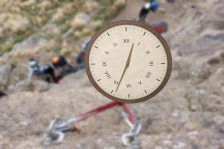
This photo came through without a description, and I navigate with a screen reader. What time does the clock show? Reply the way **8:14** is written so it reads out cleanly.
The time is **12:34**
